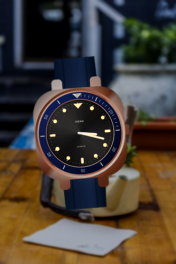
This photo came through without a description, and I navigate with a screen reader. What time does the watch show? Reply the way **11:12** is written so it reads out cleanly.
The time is **3:18**
